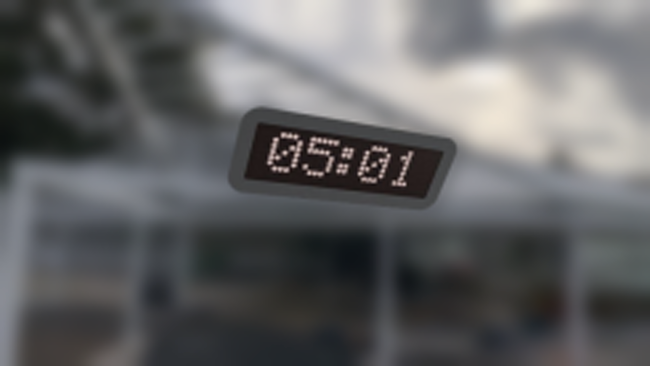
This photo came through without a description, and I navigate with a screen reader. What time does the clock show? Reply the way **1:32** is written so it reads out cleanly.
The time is **5:01**
